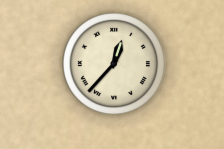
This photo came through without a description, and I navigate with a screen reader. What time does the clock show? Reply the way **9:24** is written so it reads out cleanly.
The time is **12:37**
